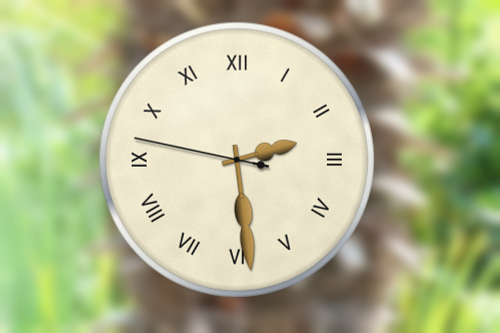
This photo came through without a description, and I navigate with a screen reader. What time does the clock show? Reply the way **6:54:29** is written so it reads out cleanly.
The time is **2:28:47**
